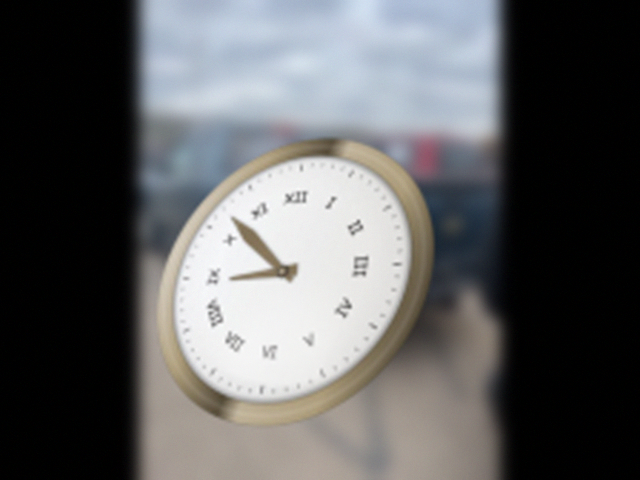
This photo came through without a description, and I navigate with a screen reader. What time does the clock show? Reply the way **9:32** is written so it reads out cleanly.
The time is **8:52**
